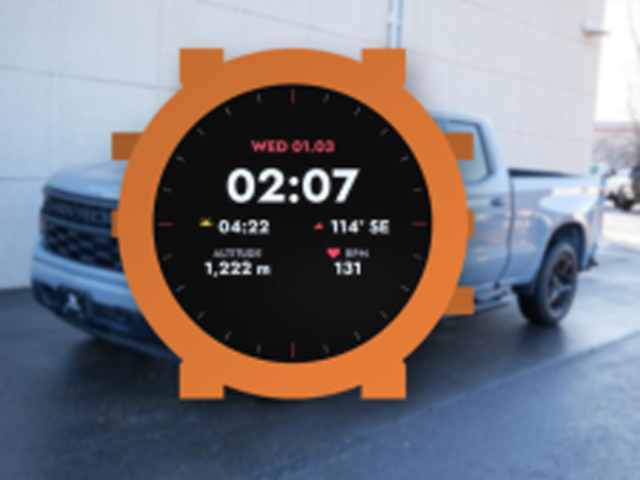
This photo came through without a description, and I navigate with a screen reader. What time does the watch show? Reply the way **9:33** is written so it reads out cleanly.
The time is **2:07**
